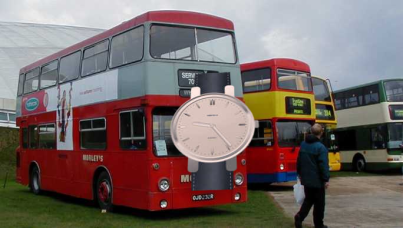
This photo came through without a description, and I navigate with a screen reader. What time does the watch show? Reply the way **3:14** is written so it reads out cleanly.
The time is **9:24**
